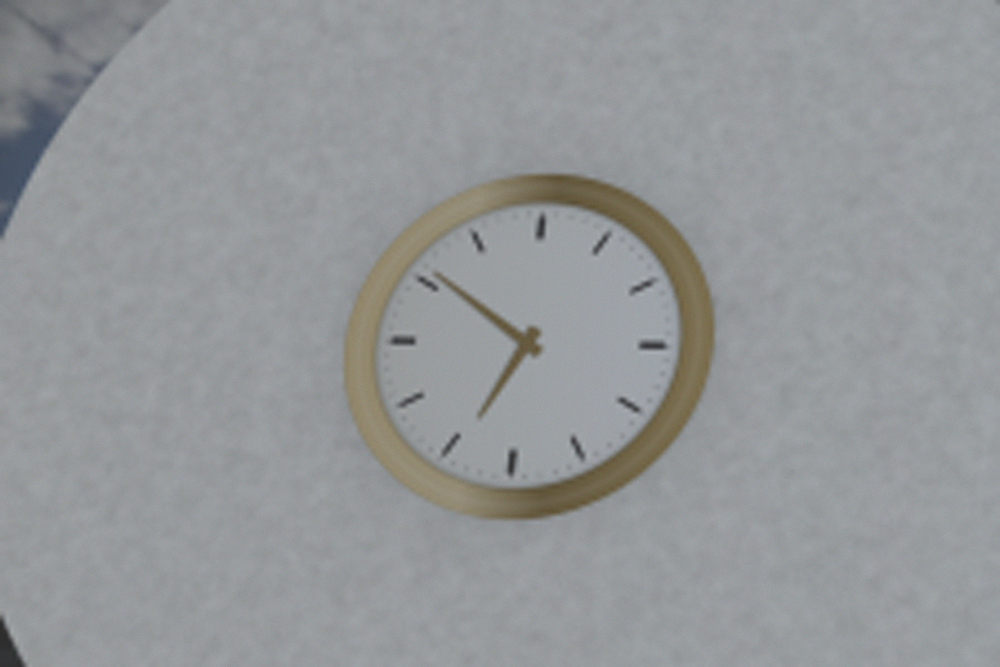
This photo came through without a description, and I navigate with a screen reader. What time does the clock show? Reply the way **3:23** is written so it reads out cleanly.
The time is **6:51**
